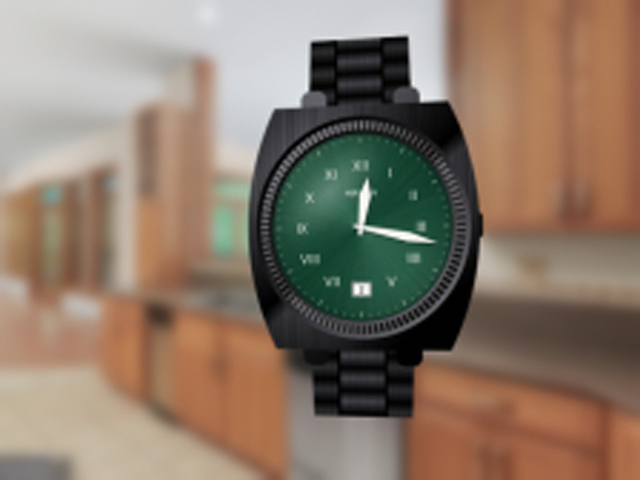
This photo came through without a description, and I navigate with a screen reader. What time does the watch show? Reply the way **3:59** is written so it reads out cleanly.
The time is **12:17**
